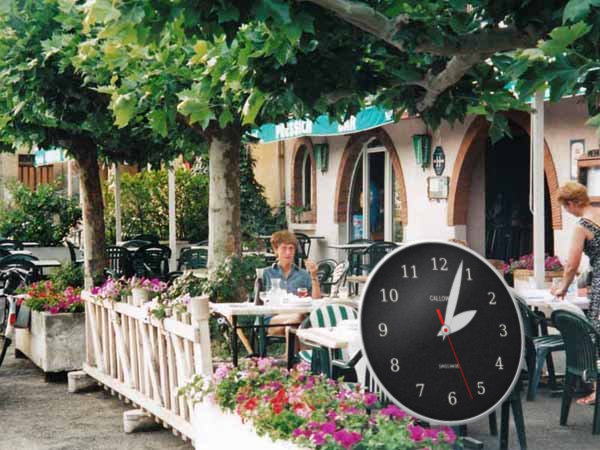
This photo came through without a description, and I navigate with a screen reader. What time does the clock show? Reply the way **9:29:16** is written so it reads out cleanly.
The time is **2:03:27**
